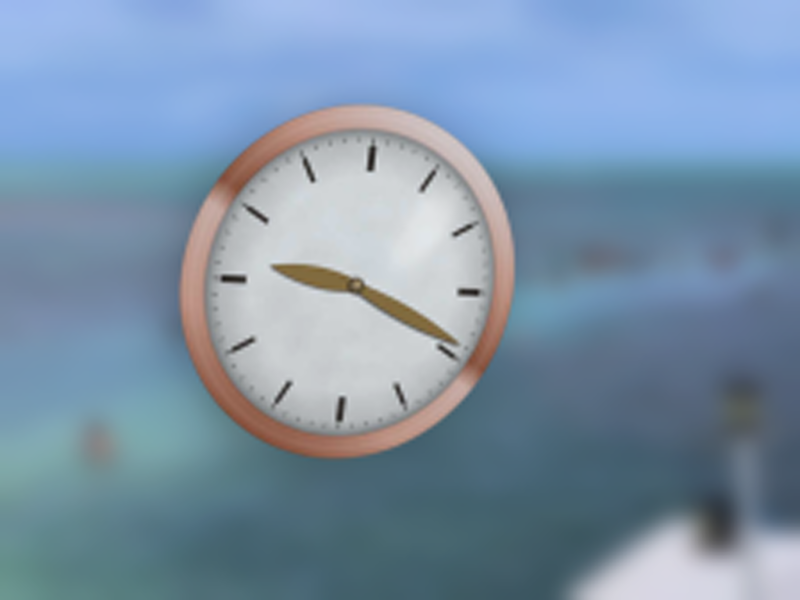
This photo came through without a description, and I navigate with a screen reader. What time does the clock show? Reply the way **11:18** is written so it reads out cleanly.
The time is **9:19**
